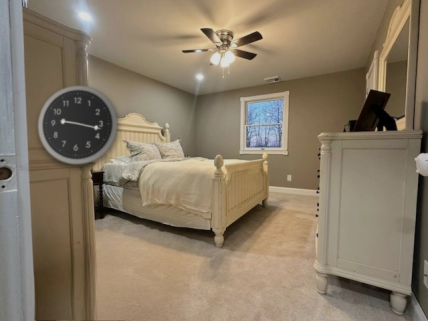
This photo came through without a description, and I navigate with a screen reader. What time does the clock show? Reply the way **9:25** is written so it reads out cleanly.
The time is **9:17**
